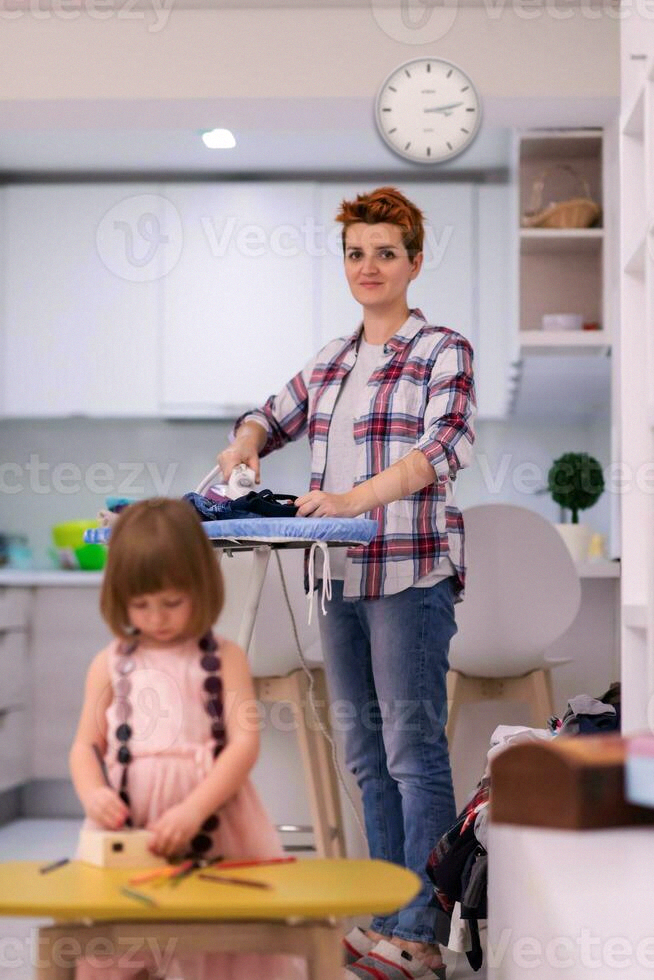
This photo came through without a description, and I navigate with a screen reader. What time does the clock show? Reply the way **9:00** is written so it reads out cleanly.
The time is **3:13**
